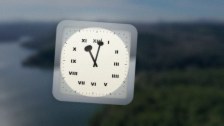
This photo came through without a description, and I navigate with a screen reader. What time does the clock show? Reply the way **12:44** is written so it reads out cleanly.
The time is **11:02**
